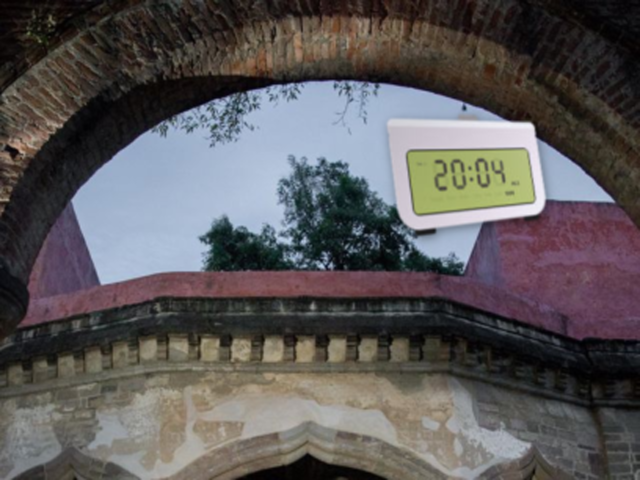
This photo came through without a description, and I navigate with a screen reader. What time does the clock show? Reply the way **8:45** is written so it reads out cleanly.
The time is **20:04**
